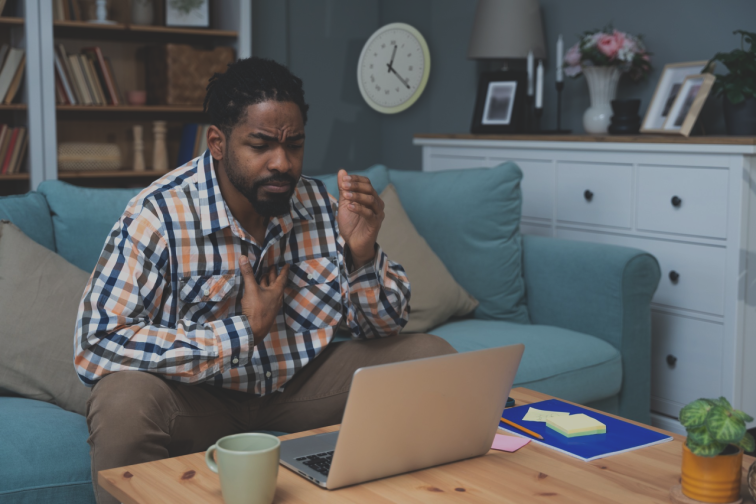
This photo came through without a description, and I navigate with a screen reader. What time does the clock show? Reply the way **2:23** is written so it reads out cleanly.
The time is **12:21**
